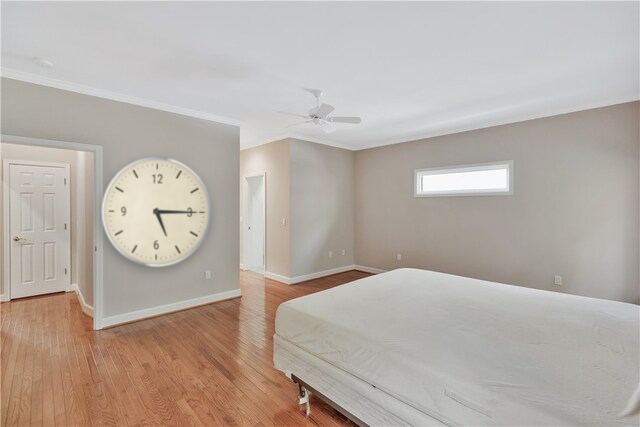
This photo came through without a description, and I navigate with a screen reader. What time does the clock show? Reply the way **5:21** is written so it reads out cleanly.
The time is **5:15**
